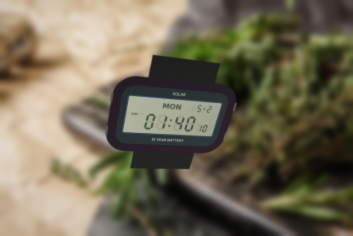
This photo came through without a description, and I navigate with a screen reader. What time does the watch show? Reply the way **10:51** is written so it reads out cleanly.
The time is **1:40**
